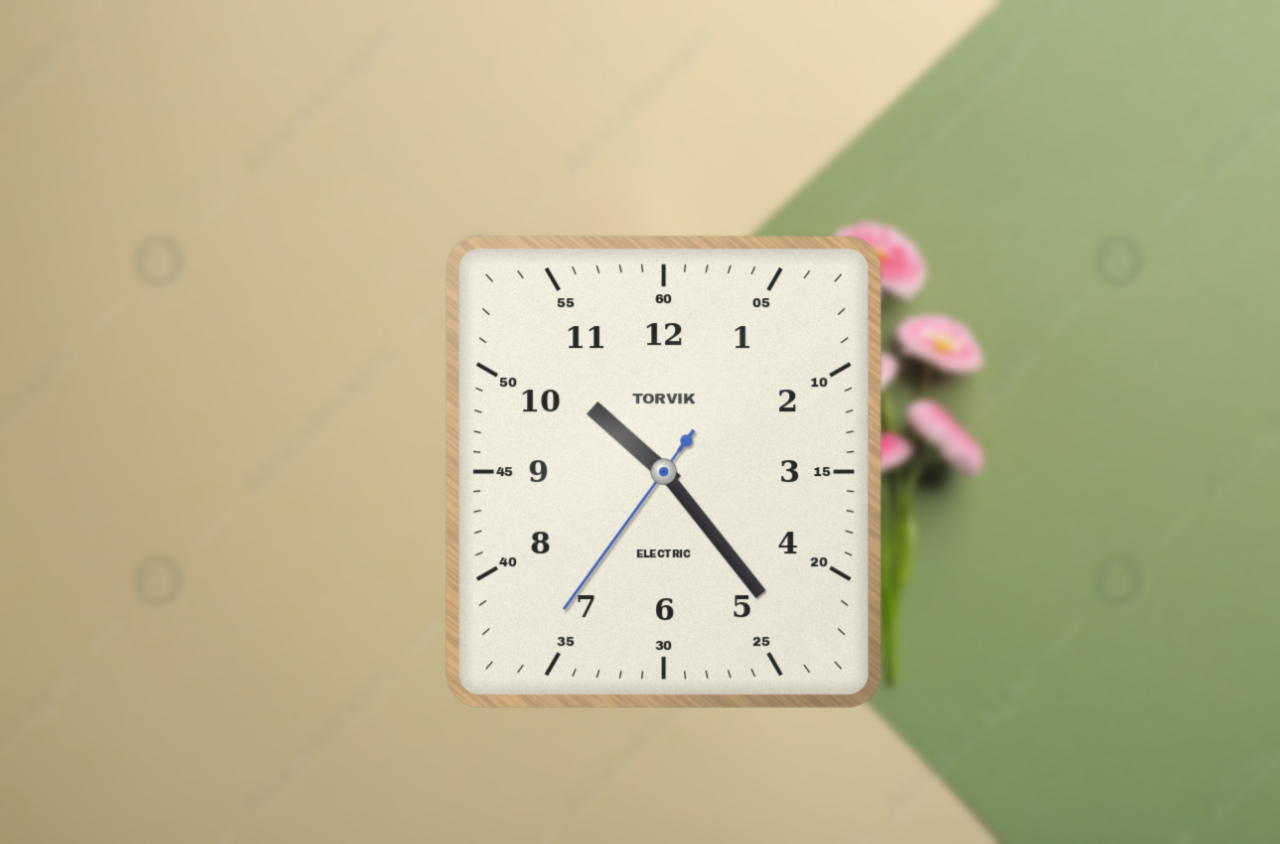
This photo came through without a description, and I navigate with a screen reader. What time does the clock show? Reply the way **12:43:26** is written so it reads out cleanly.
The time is **10:23:36**
